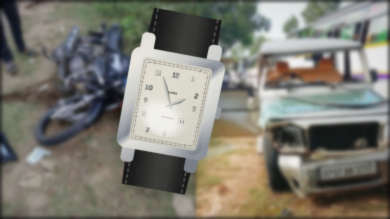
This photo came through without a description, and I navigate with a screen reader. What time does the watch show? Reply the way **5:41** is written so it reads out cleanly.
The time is **1:56**
